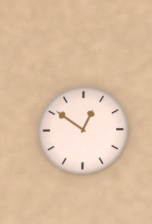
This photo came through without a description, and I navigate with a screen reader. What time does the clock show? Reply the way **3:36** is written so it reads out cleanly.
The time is **12:51**
